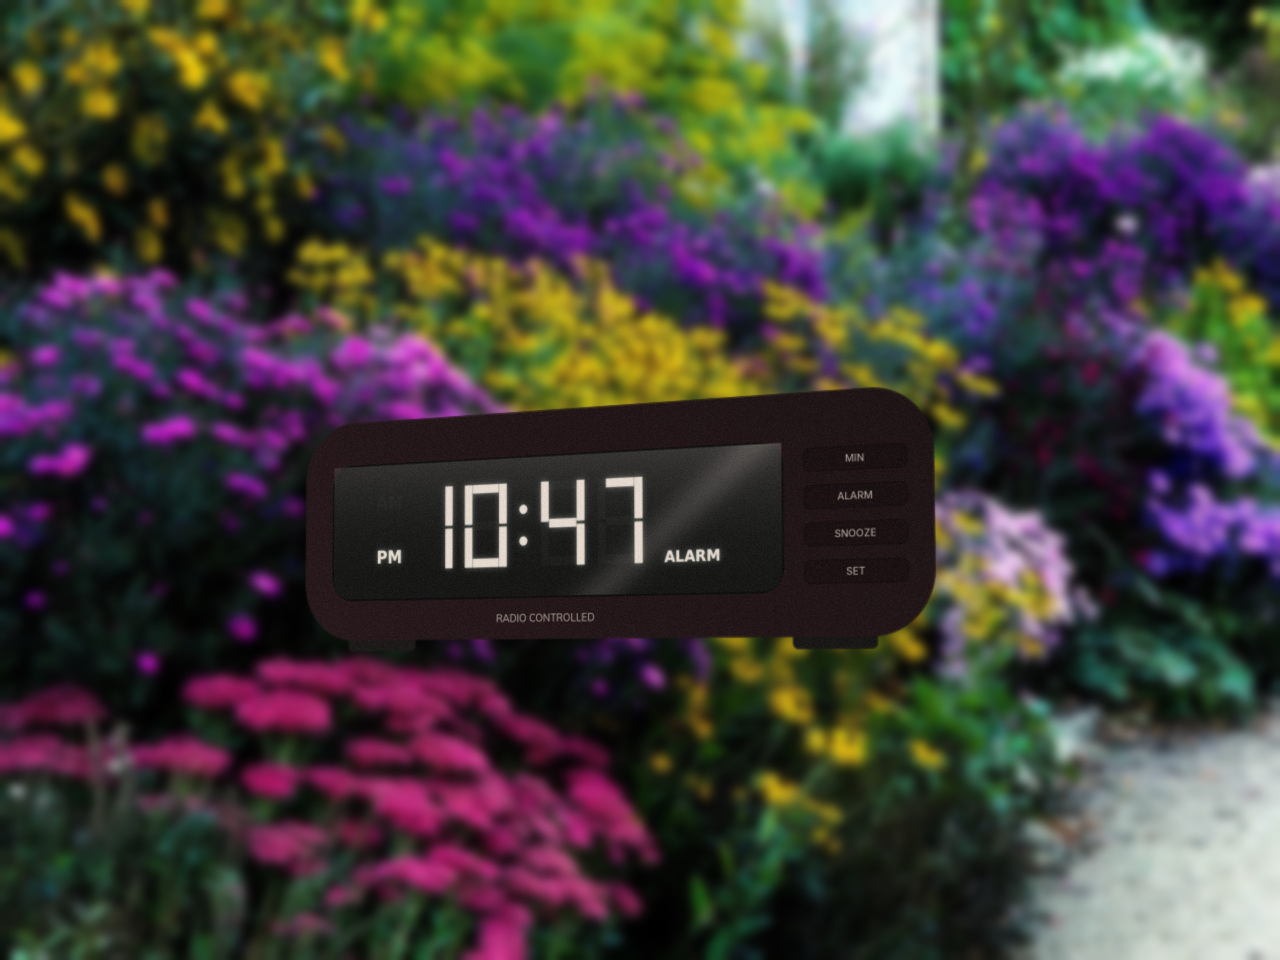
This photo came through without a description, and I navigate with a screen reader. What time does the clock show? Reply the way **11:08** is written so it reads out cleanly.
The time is **10:47**
